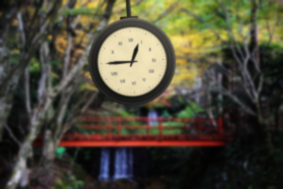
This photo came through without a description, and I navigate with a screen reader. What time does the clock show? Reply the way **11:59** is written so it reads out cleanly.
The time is **12:45**
